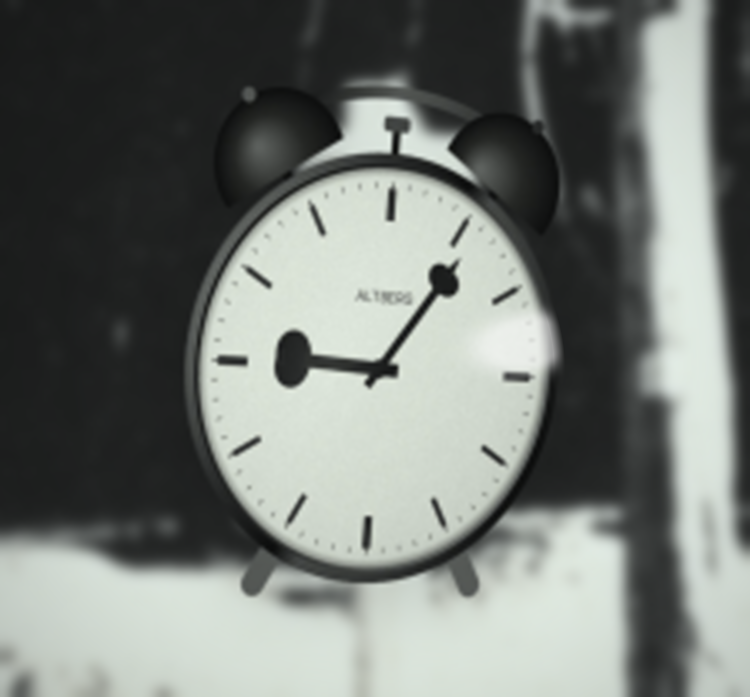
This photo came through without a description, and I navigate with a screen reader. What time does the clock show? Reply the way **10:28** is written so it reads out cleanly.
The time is **9:06**
